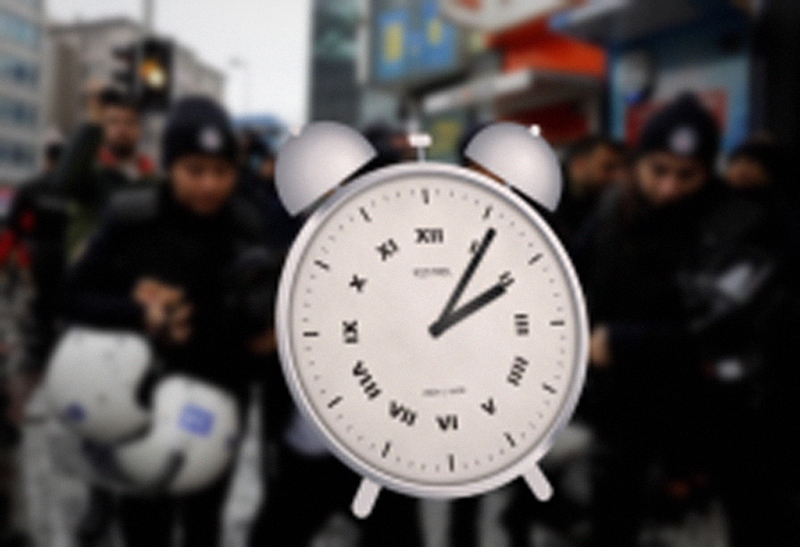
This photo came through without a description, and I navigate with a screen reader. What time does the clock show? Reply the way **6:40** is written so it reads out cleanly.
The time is **2:06**
